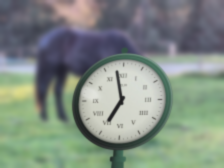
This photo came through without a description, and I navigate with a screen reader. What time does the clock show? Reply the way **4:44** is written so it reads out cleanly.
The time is **6:58**
